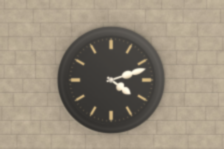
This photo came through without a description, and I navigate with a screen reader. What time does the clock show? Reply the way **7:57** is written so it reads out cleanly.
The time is **4:12**
